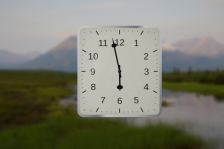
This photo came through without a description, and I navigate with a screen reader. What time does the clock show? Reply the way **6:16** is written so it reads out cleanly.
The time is **5:58**
